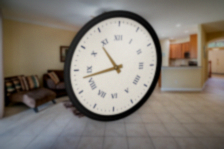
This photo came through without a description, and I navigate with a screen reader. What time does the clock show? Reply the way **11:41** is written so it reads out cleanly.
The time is **10:43**
